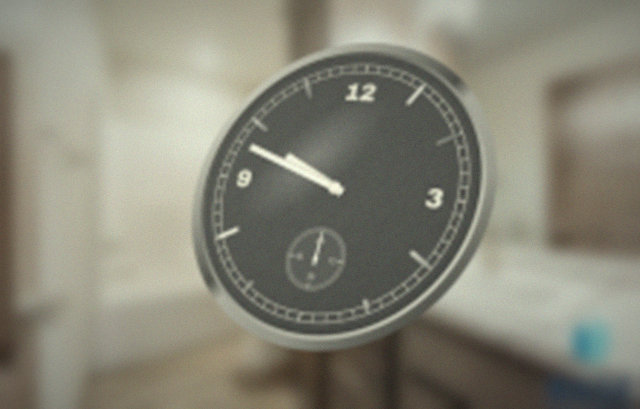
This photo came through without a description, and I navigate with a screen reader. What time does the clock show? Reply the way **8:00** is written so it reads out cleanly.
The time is **9:48**
